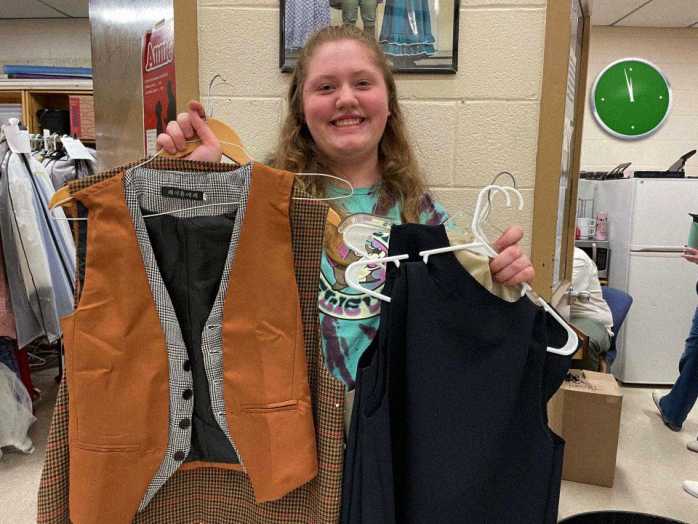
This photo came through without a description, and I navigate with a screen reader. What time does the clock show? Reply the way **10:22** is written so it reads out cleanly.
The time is **11:58**
